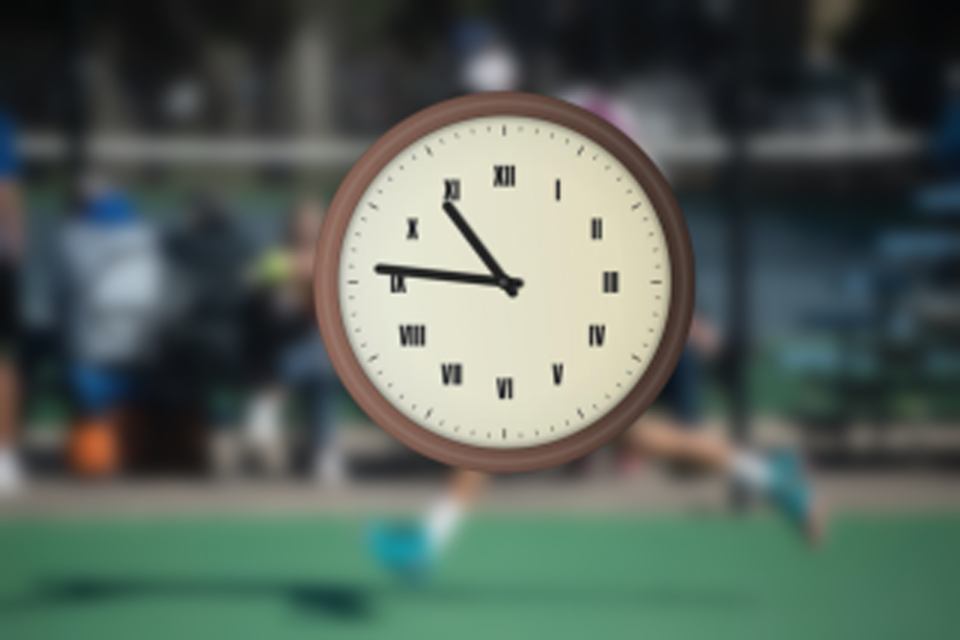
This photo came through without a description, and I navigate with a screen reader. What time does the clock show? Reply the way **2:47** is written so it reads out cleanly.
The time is **10:46**
